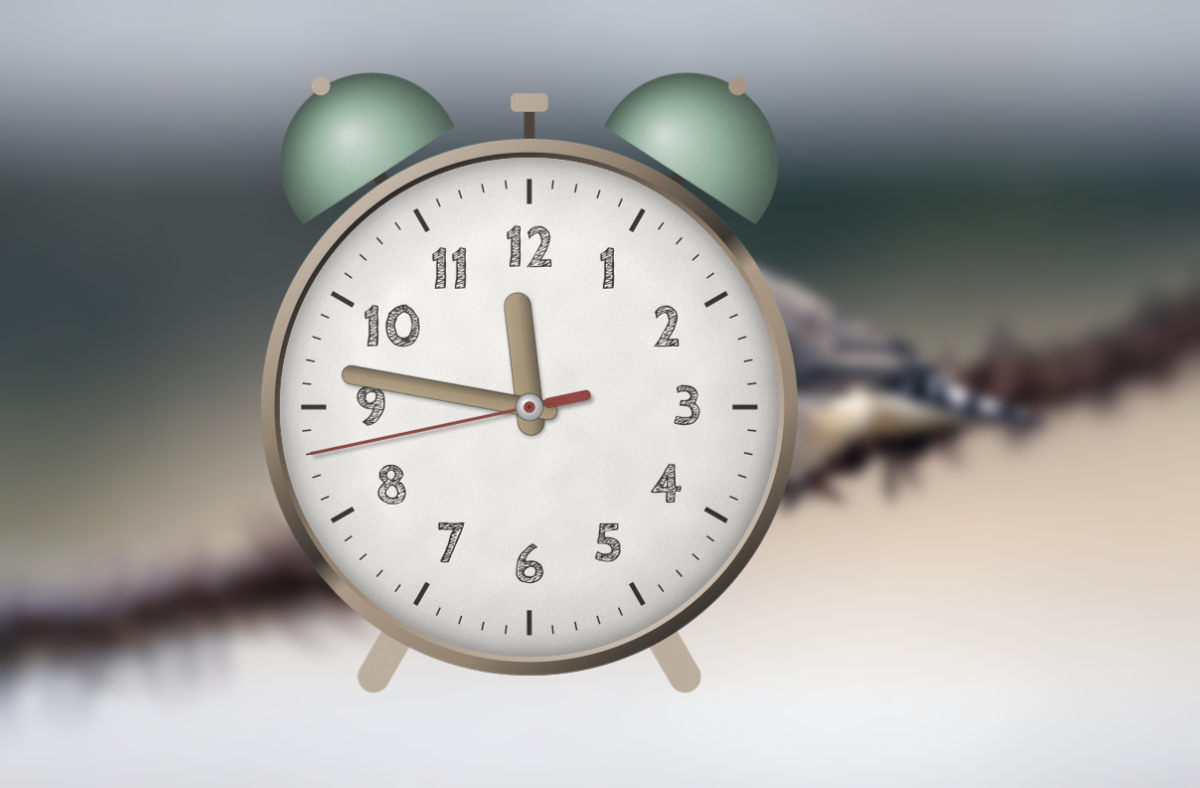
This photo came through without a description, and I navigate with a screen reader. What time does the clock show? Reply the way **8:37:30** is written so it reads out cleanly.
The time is **11:46:43**
